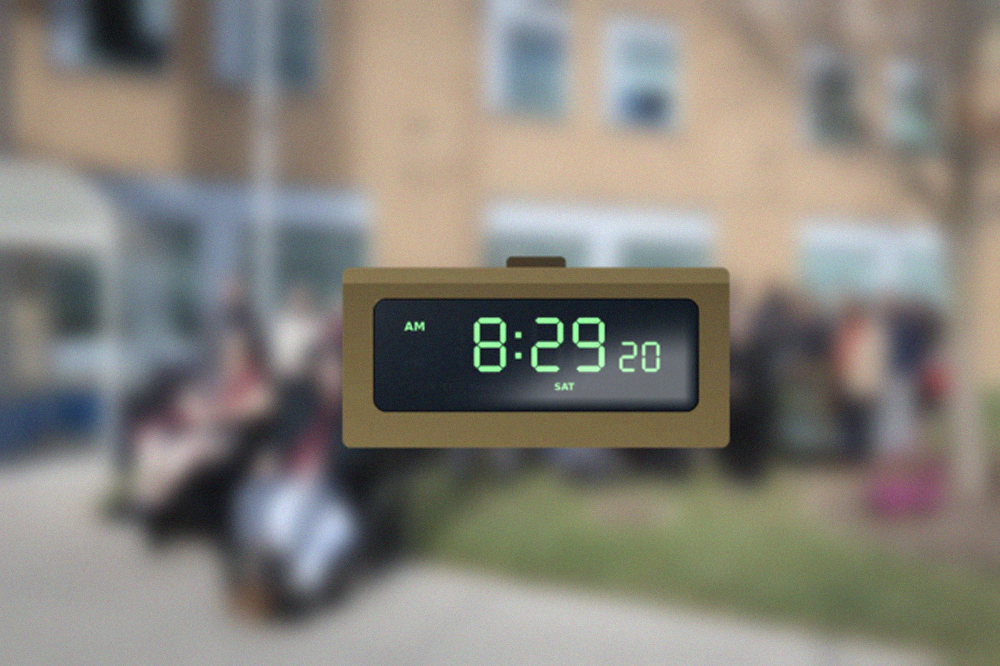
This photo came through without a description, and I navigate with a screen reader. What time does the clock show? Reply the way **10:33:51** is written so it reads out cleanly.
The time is **8:29:20**
